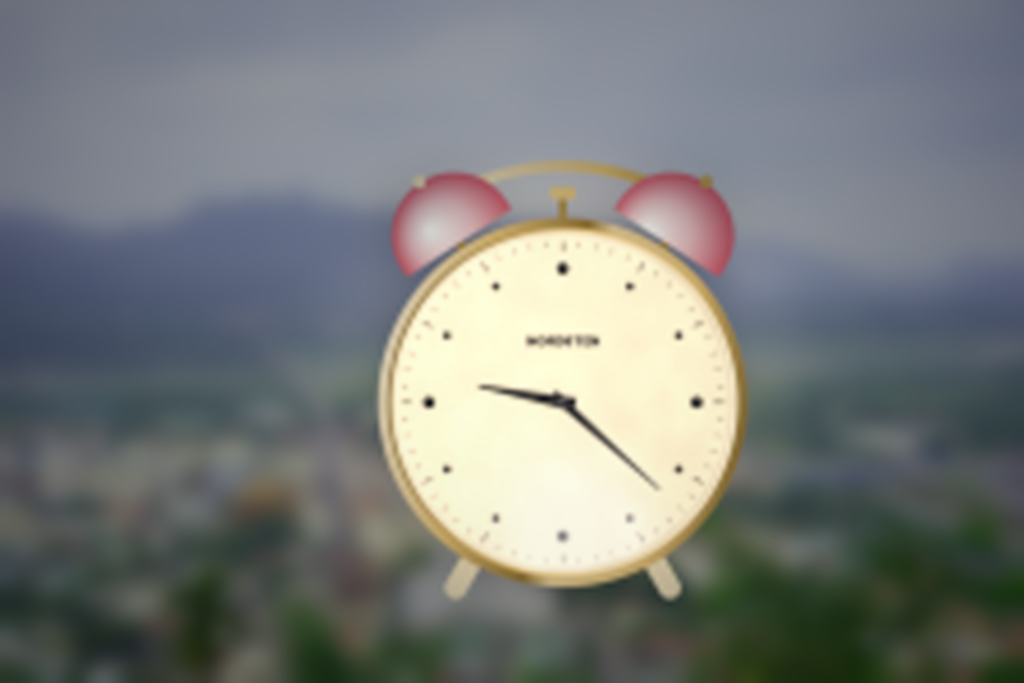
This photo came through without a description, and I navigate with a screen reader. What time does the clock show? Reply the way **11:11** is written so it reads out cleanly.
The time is **9:22**
